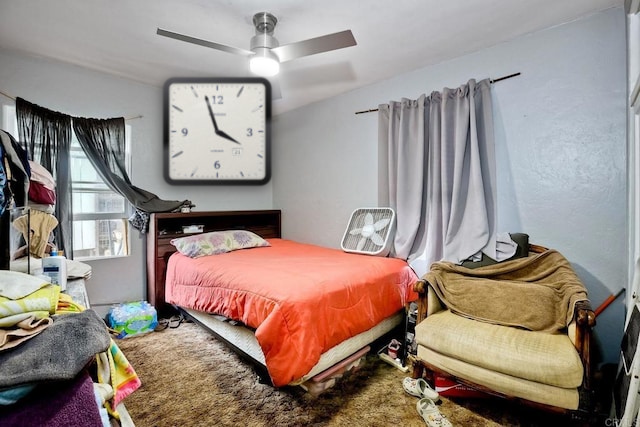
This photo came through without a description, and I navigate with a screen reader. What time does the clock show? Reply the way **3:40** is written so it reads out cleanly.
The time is **3:57**
